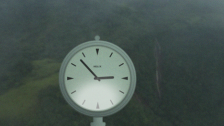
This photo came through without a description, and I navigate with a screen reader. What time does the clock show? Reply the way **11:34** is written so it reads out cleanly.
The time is **2:53**
